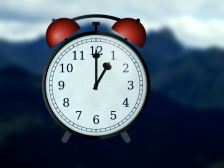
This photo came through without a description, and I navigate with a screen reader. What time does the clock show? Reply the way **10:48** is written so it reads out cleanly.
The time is **1:00**
